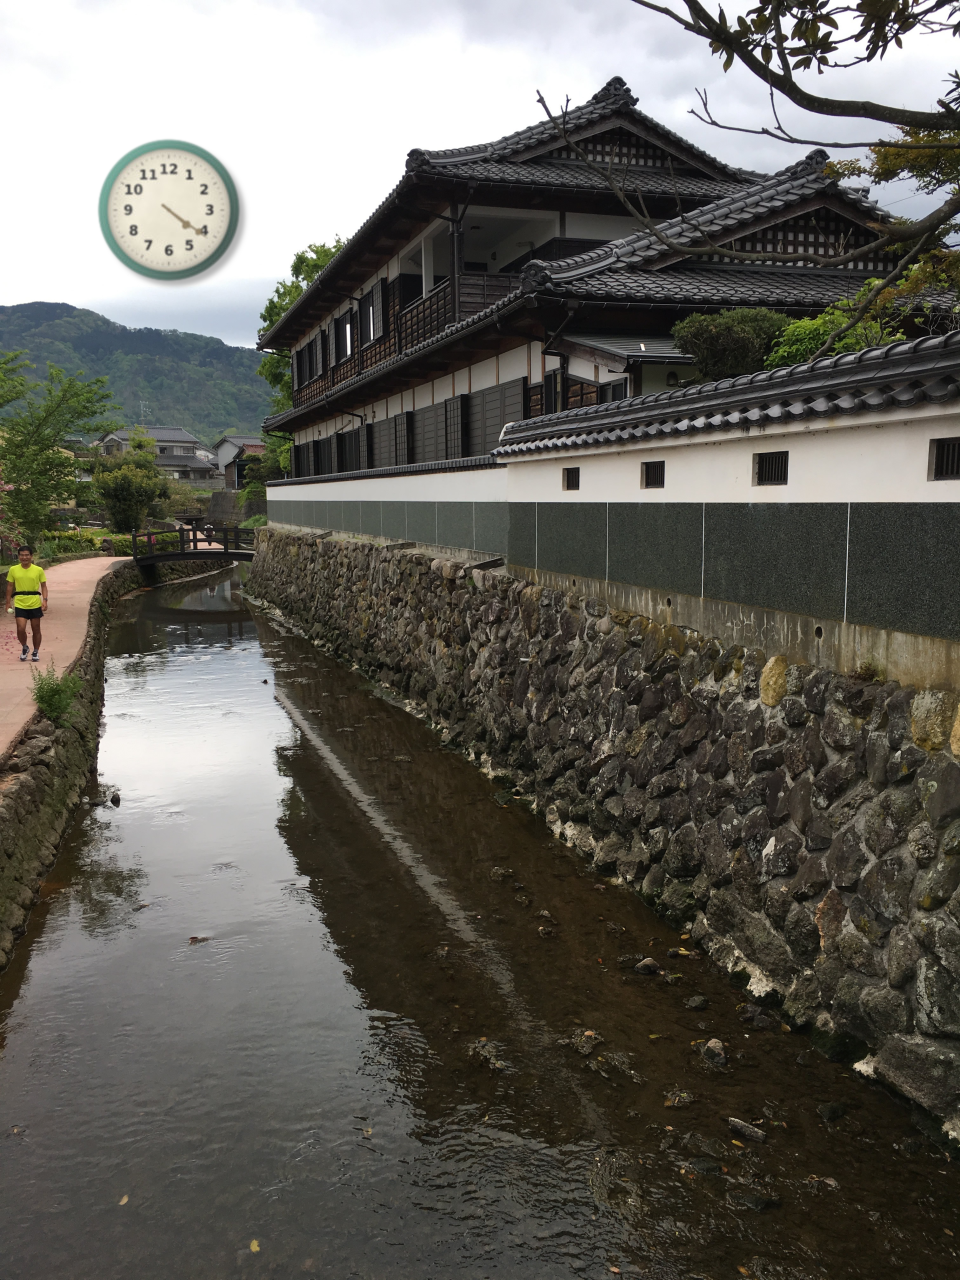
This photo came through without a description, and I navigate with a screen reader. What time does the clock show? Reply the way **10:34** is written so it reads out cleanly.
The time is **4:21**
